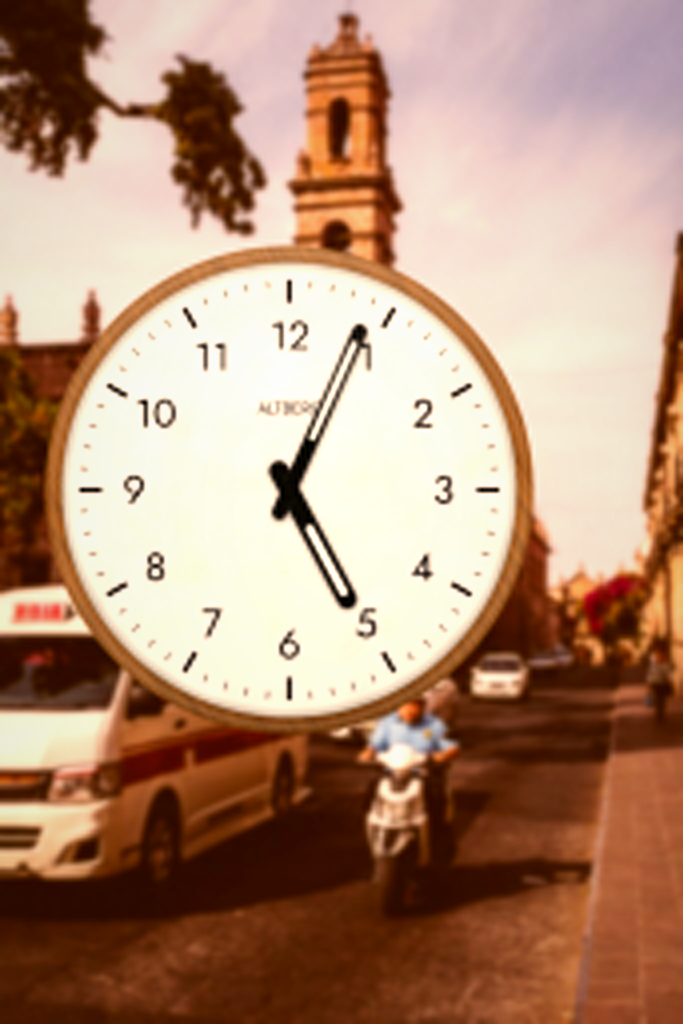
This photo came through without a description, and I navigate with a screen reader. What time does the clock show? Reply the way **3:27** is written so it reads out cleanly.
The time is **5:04**
